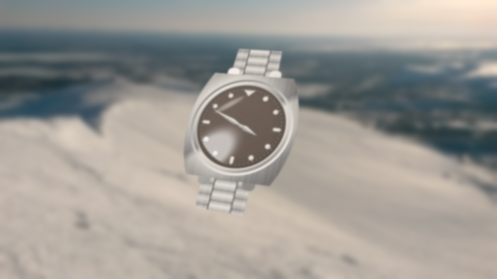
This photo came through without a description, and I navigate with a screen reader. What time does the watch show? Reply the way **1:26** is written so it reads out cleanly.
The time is **3:49**
